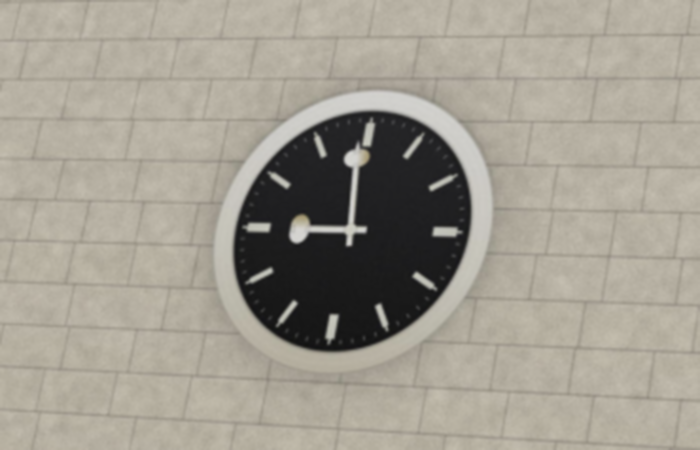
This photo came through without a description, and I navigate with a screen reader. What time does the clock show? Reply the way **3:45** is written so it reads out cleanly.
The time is **8:59**
